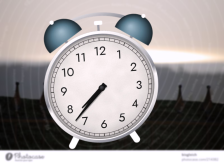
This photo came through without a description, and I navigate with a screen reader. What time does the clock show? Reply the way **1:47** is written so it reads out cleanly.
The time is **7:37**
